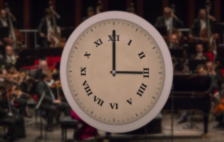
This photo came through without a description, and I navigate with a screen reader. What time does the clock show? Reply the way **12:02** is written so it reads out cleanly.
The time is **3:00**
